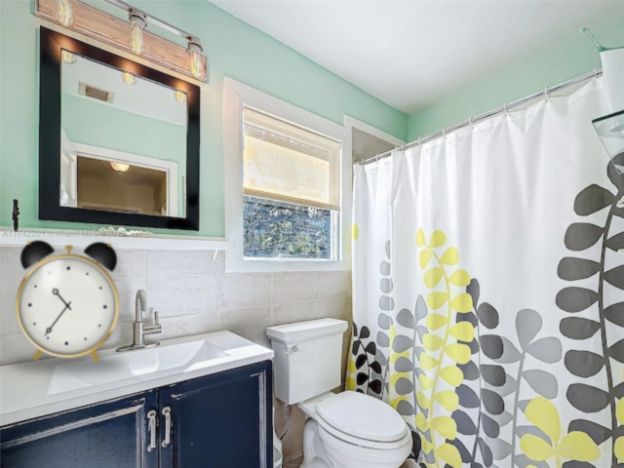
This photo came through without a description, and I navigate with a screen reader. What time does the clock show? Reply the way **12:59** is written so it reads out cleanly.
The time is **10:36**
